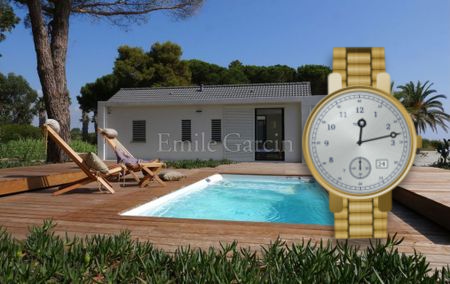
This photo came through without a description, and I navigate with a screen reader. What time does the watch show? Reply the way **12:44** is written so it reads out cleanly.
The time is **12:13**
